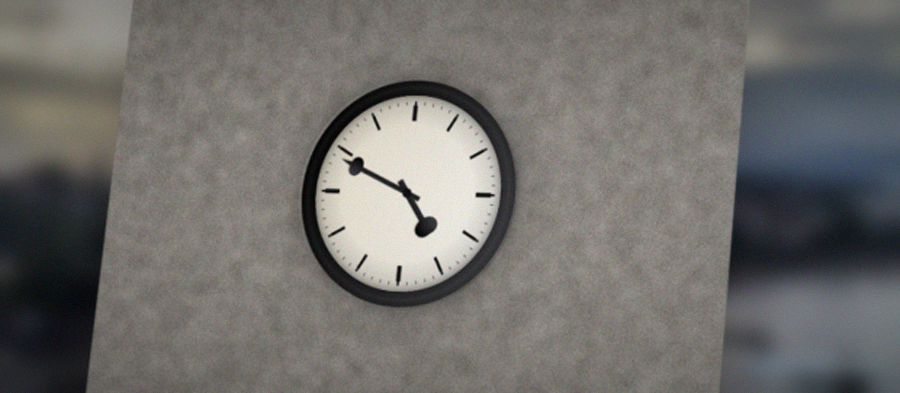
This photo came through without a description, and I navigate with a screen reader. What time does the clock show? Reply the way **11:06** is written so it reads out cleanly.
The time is **4:49**
